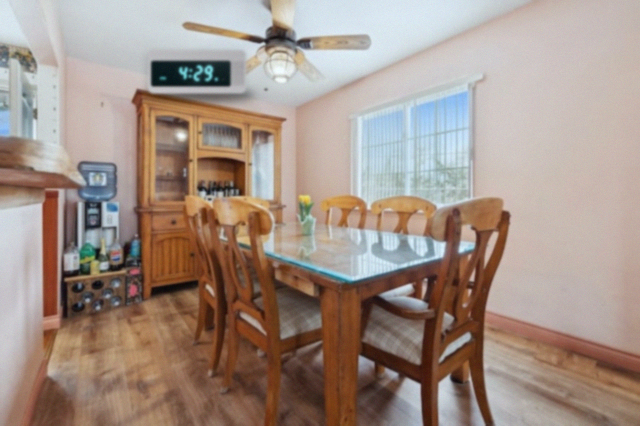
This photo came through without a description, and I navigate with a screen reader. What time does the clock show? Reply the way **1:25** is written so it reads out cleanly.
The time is **4:29**
